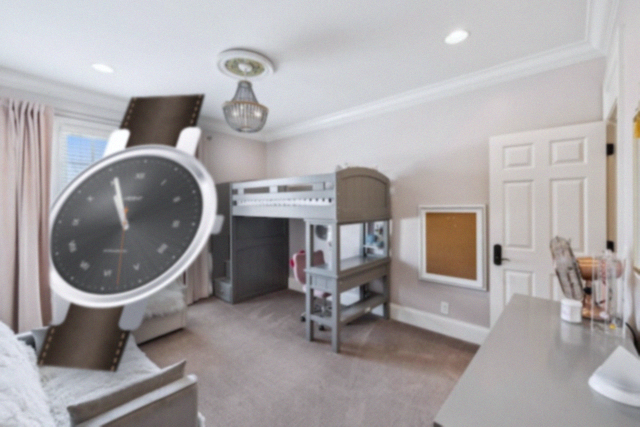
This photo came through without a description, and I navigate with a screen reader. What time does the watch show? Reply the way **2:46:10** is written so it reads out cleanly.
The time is **10:55:28**
